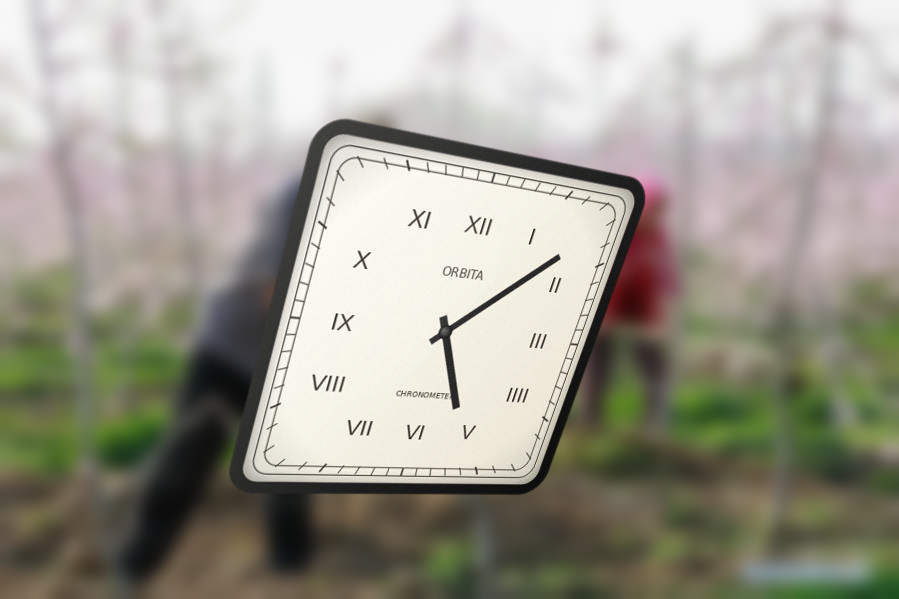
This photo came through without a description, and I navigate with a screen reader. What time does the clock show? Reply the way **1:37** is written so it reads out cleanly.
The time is **5:08**
